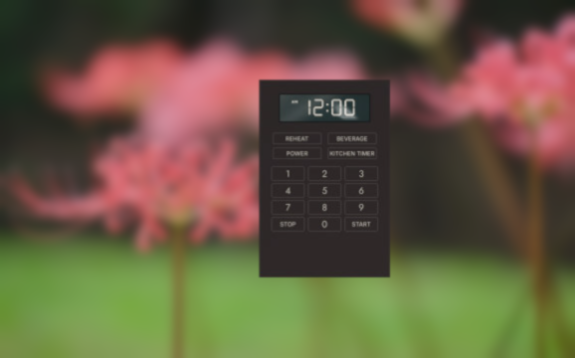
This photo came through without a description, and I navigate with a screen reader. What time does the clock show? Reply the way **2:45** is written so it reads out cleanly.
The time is **12:00**
